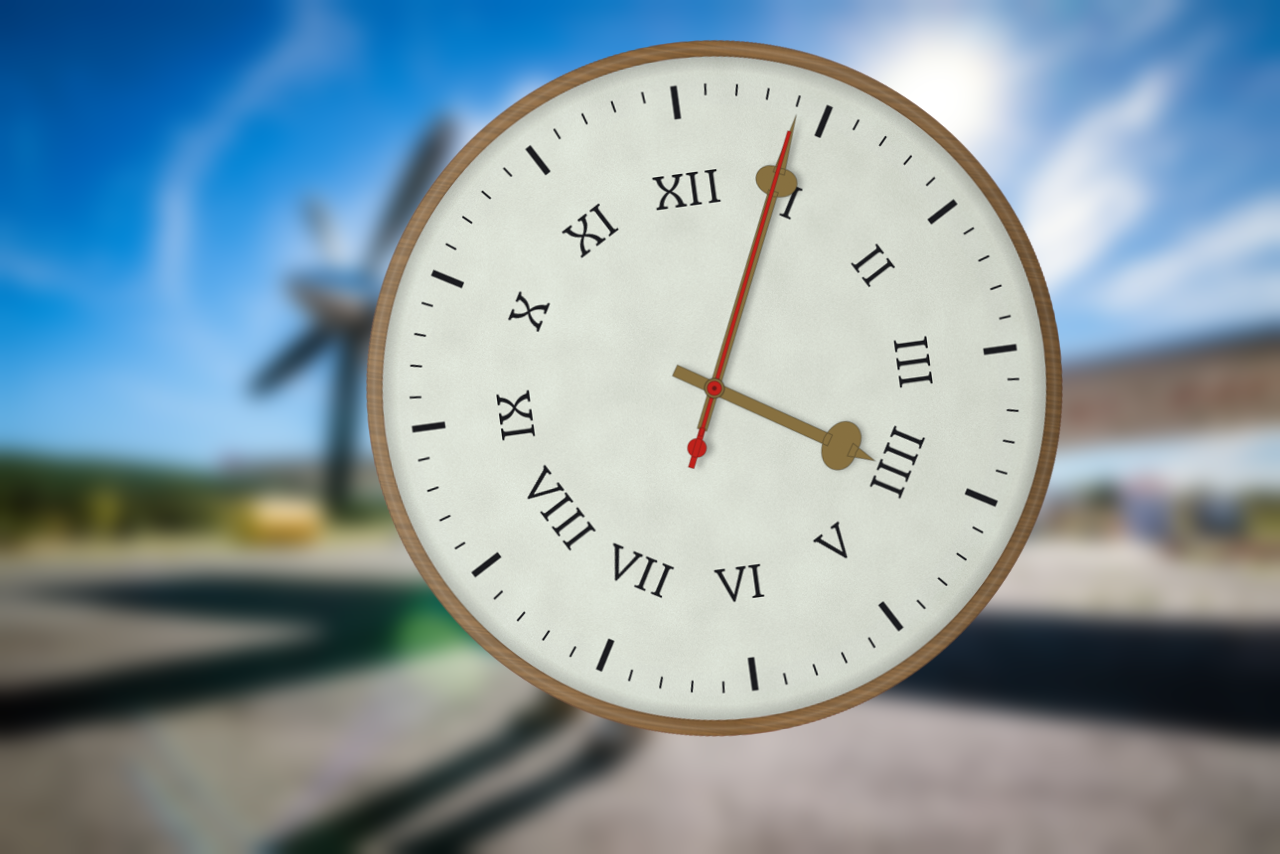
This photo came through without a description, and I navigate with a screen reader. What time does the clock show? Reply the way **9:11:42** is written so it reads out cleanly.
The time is **4:04:04**
